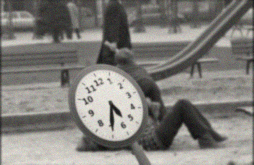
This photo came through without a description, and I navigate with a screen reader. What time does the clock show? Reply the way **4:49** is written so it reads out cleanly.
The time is **5:35**
